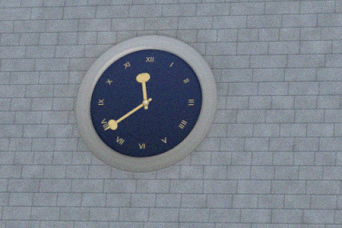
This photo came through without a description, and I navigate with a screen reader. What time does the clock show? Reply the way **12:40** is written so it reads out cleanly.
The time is **11:39**
